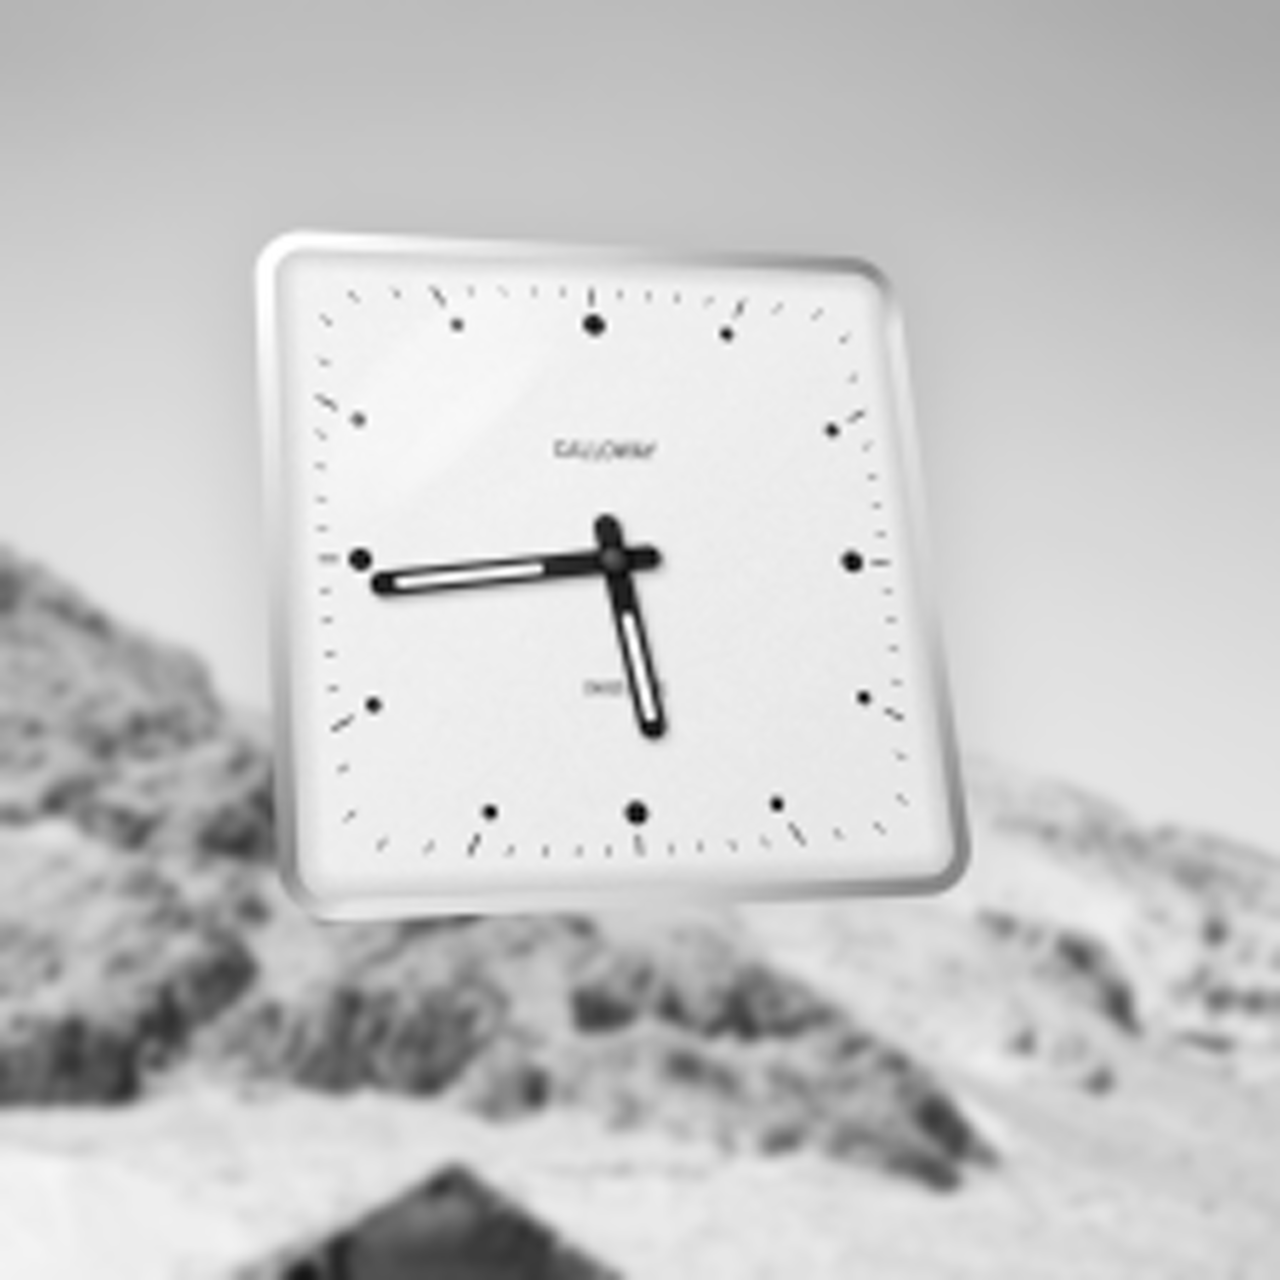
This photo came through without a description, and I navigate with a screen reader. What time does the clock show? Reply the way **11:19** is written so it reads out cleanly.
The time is **5:44**
